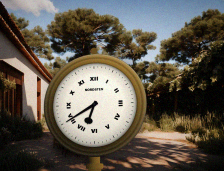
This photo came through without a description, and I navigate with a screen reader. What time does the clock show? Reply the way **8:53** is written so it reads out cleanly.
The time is **6:40**
